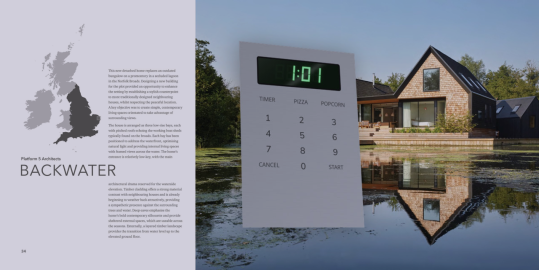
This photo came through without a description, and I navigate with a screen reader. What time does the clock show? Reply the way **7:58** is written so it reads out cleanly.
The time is **1:01**
